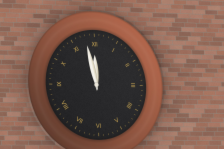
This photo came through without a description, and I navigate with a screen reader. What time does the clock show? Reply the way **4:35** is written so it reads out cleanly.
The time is **11:58**
